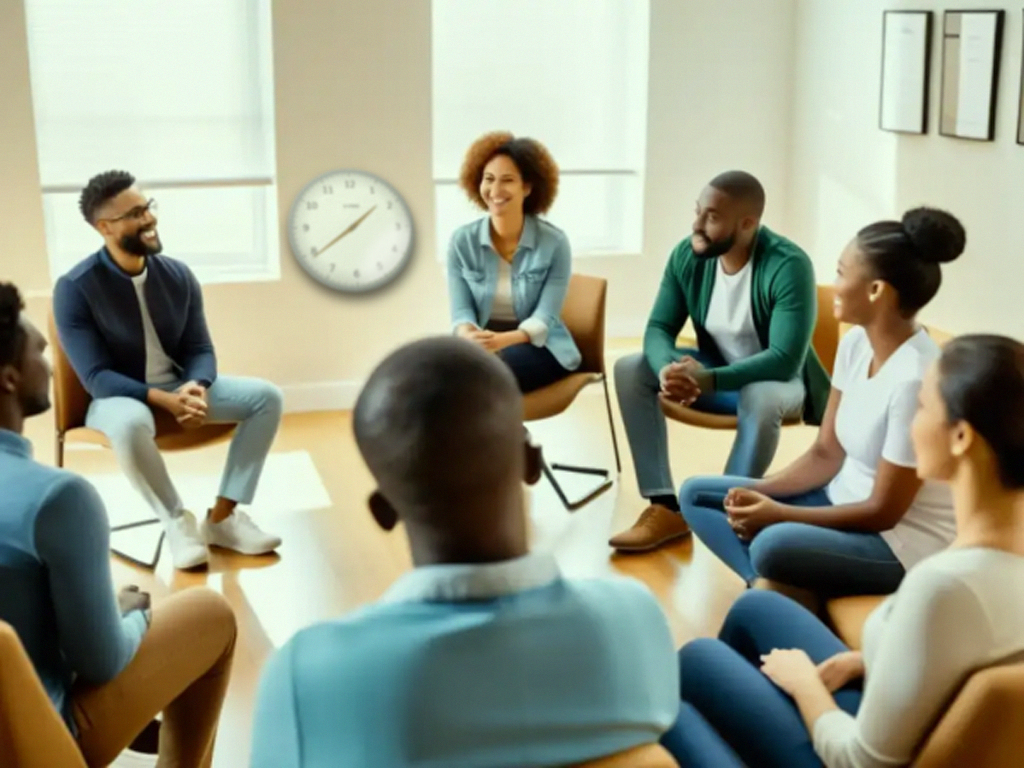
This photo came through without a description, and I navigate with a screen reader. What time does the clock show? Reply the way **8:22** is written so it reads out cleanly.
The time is **1:39**
